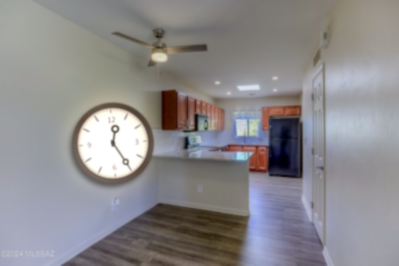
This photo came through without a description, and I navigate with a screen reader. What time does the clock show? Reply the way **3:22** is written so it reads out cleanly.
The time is **12:25**
